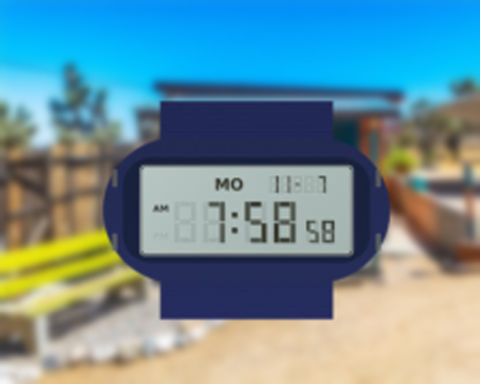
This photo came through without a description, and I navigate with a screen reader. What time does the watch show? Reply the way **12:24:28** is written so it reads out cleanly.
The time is **7:58:58**
